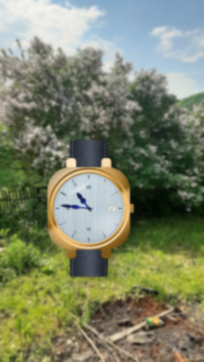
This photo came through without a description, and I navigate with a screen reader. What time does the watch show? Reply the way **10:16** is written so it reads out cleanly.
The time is **10:46**
